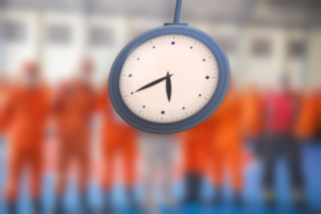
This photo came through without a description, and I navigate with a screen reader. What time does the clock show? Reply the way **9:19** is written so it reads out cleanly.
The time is **5:40**
